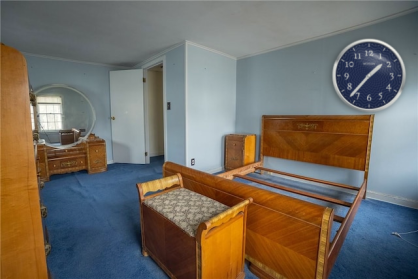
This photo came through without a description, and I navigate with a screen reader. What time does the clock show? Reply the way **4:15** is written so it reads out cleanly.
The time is **1:37**
